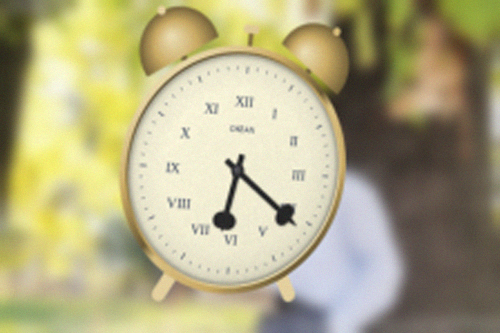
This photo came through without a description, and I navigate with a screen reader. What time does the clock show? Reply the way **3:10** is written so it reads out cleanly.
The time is **6:21**
